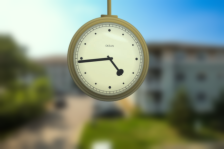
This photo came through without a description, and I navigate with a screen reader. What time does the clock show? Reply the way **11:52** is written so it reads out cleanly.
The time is **4:44**
